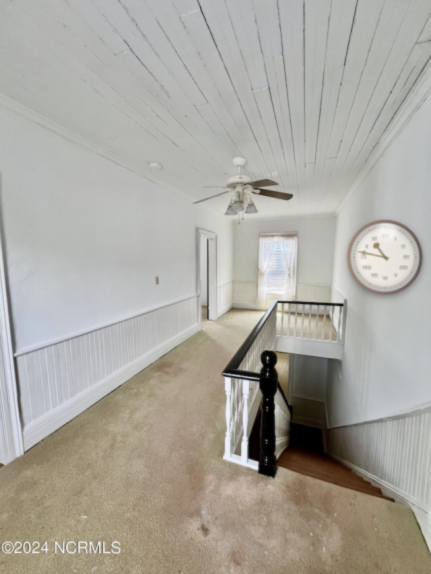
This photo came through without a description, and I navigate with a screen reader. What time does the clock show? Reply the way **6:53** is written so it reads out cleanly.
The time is **10:47**
